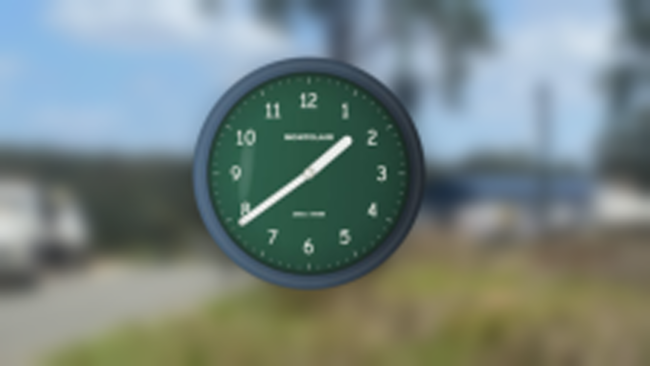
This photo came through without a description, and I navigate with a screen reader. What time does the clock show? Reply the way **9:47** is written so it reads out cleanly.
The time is **1:39**
